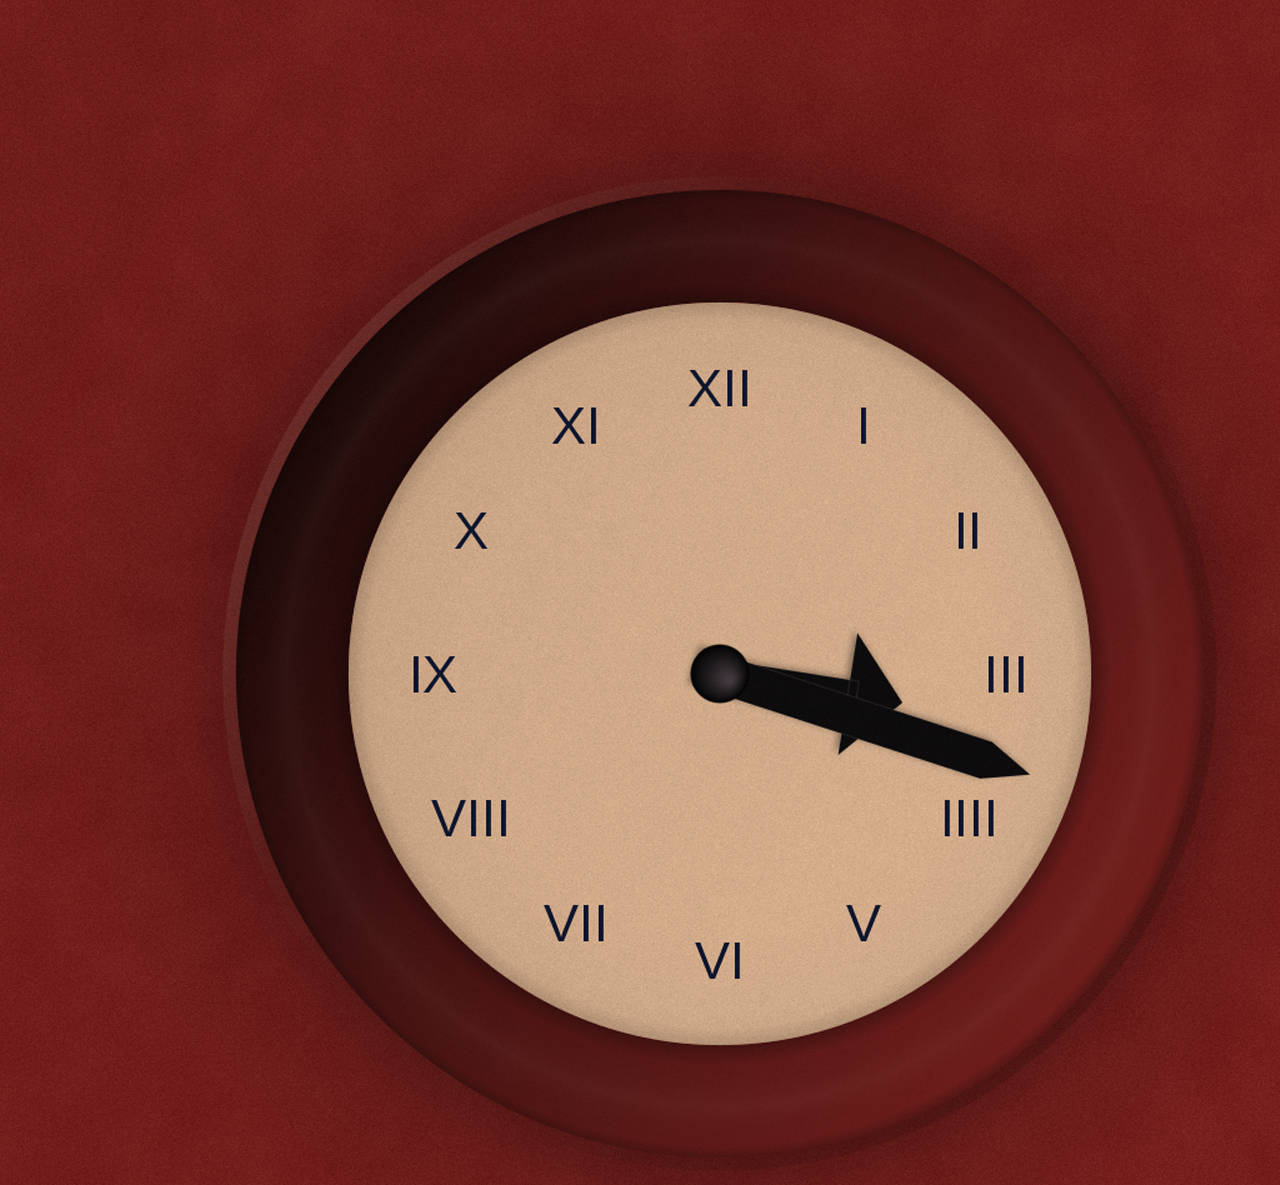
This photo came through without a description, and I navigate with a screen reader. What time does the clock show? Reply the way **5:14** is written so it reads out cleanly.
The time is **3:18**
